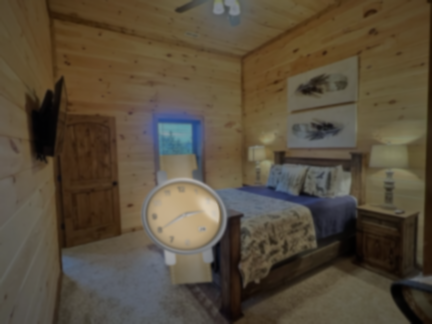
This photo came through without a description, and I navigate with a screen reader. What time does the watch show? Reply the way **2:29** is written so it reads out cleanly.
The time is **2:40**
